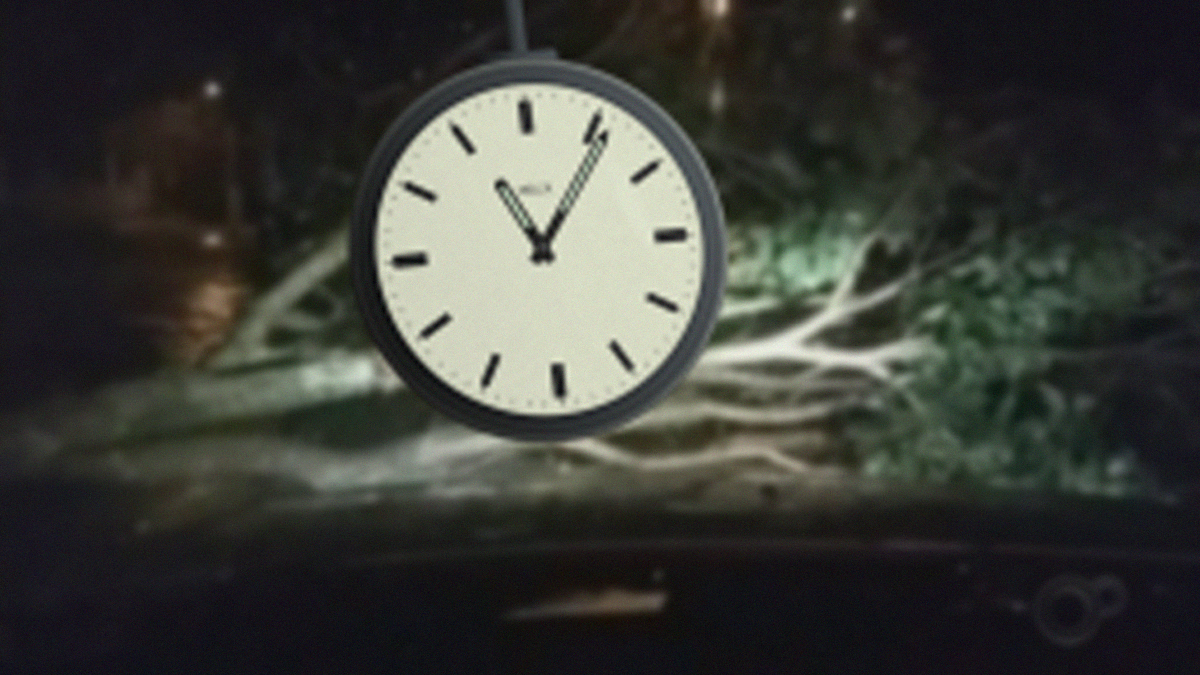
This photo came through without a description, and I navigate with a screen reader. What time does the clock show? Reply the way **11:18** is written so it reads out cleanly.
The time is **11:06**
